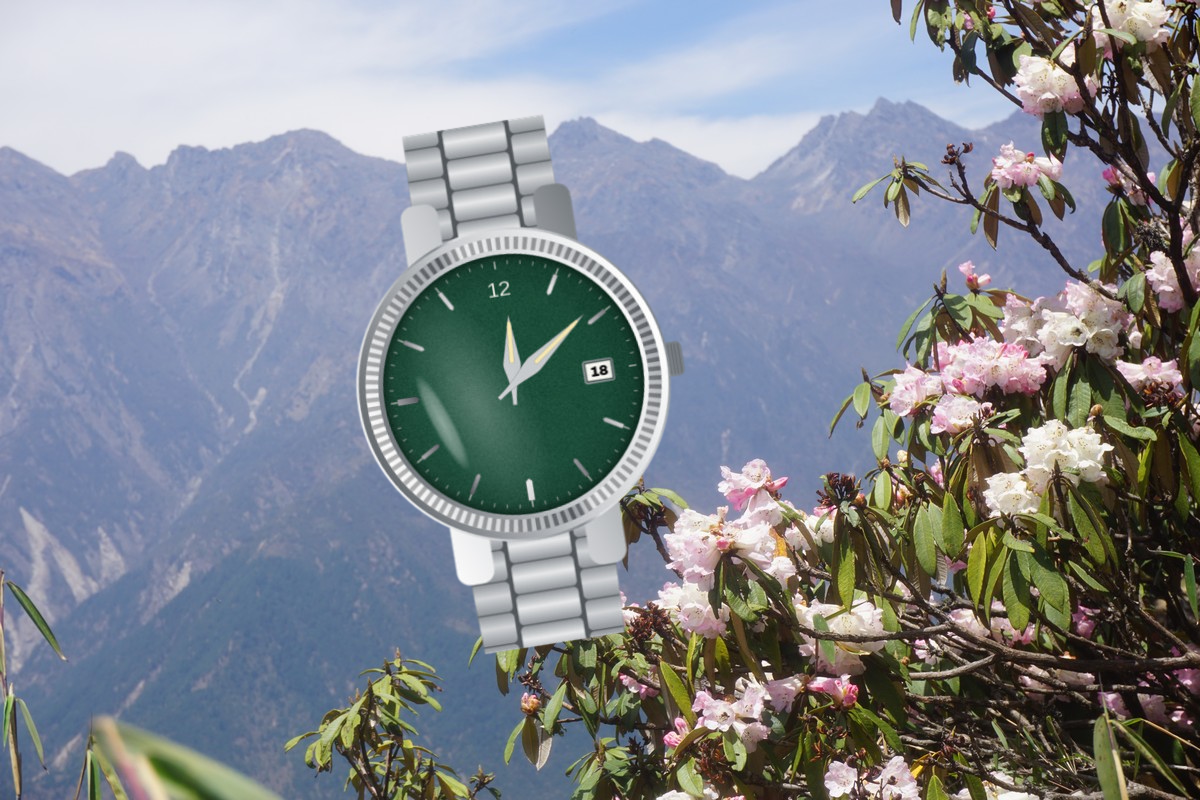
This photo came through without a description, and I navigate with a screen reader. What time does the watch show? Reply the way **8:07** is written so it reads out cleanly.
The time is **12:09**
